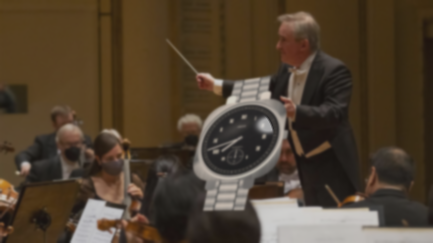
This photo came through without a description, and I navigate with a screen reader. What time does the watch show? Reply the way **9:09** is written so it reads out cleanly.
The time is **7:42**
